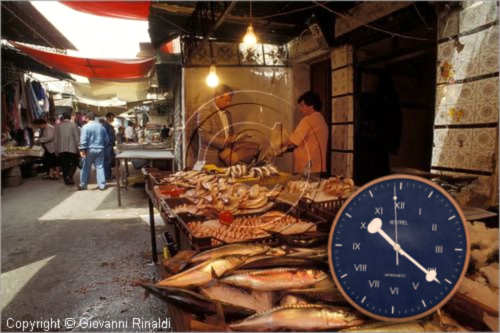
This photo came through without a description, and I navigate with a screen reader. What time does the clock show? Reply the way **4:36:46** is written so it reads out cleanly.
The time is **10:20:59**
